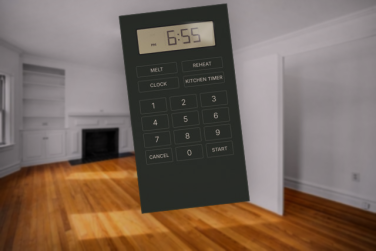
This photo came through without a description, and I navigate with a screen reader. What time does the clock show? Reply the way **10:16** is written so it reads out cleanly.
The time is **6:55**
